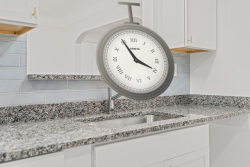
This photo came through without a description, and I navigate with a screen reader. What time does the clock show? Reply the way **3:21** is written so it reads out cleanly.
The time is **3:55**
